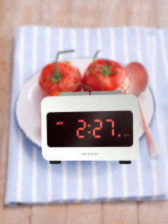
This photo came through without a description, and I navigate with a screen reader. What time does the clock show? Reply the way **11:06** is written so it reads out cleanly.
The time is **2:27**
